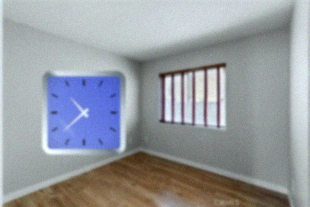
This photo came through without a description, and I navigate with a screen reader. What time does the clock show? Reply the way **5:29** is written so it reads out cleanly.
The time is **10:38**
